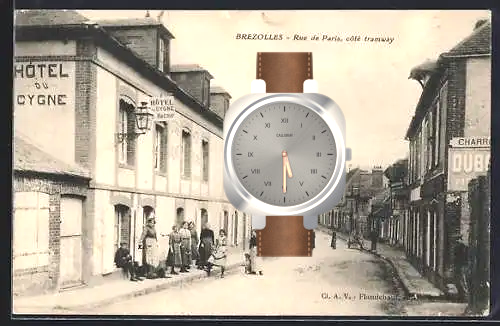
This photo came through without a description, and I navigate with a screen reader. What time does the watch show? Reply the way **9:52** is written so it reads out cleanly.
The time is **5:30**
